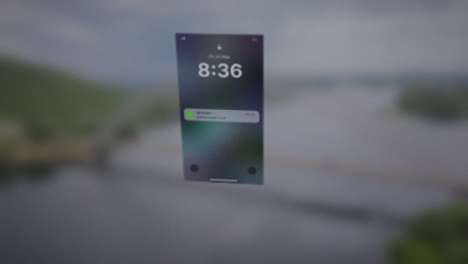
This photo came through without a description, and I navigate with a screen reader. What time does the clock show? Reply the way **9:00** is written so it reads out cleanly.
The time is **8:36**
